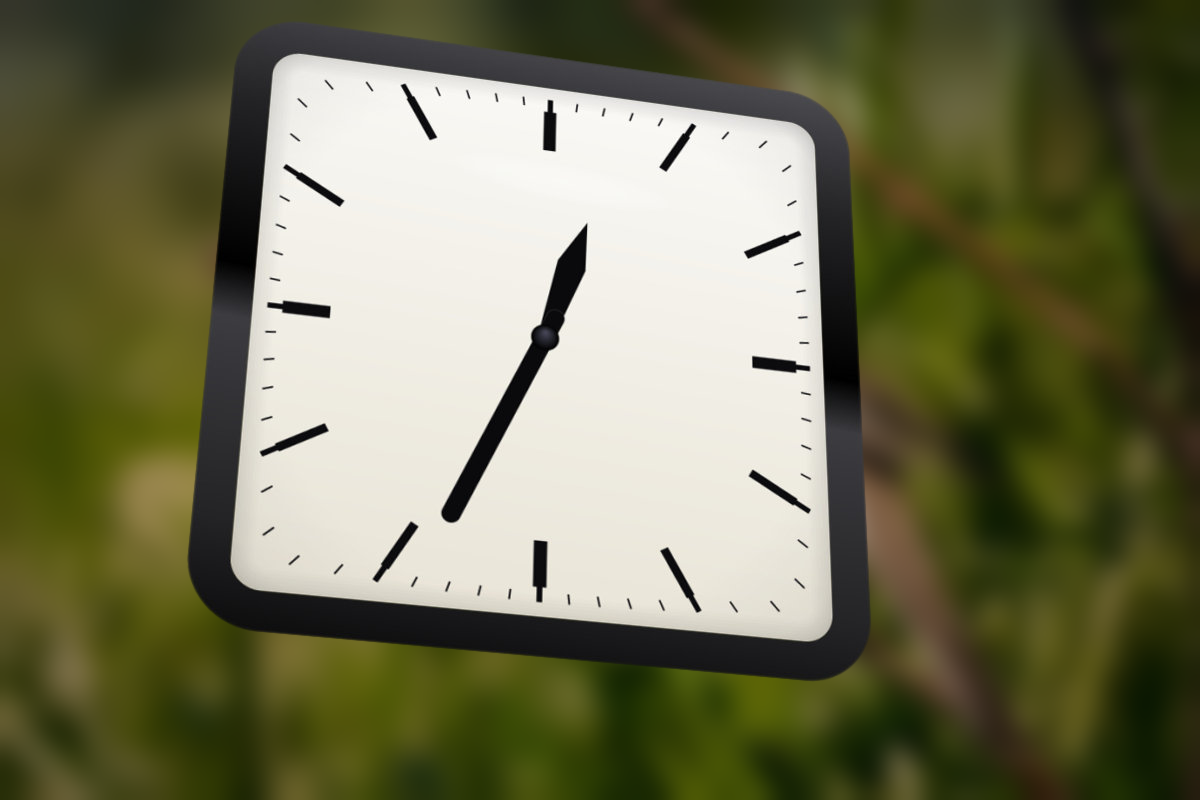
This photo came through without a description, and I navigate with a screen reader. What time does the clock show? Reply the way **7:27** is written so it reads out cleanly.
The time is **12:34**
